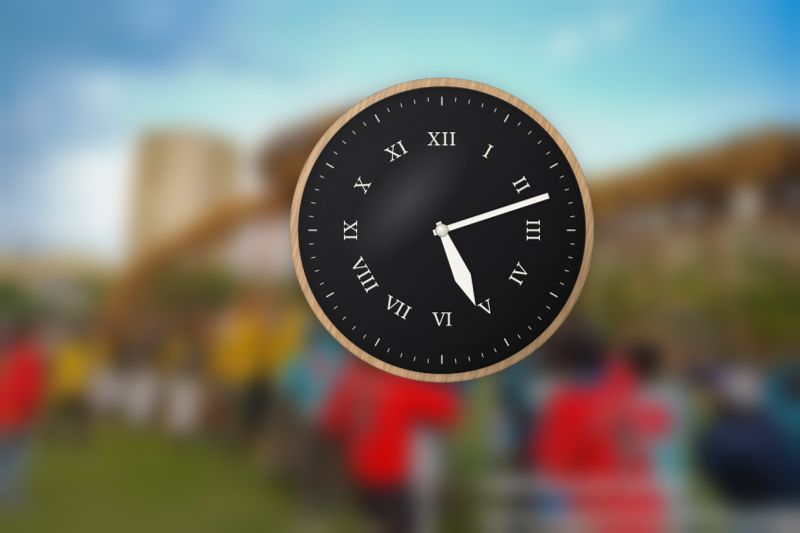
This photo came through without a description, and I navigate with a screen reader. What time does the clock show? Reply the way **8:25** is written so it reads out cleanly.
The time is **5:12**
